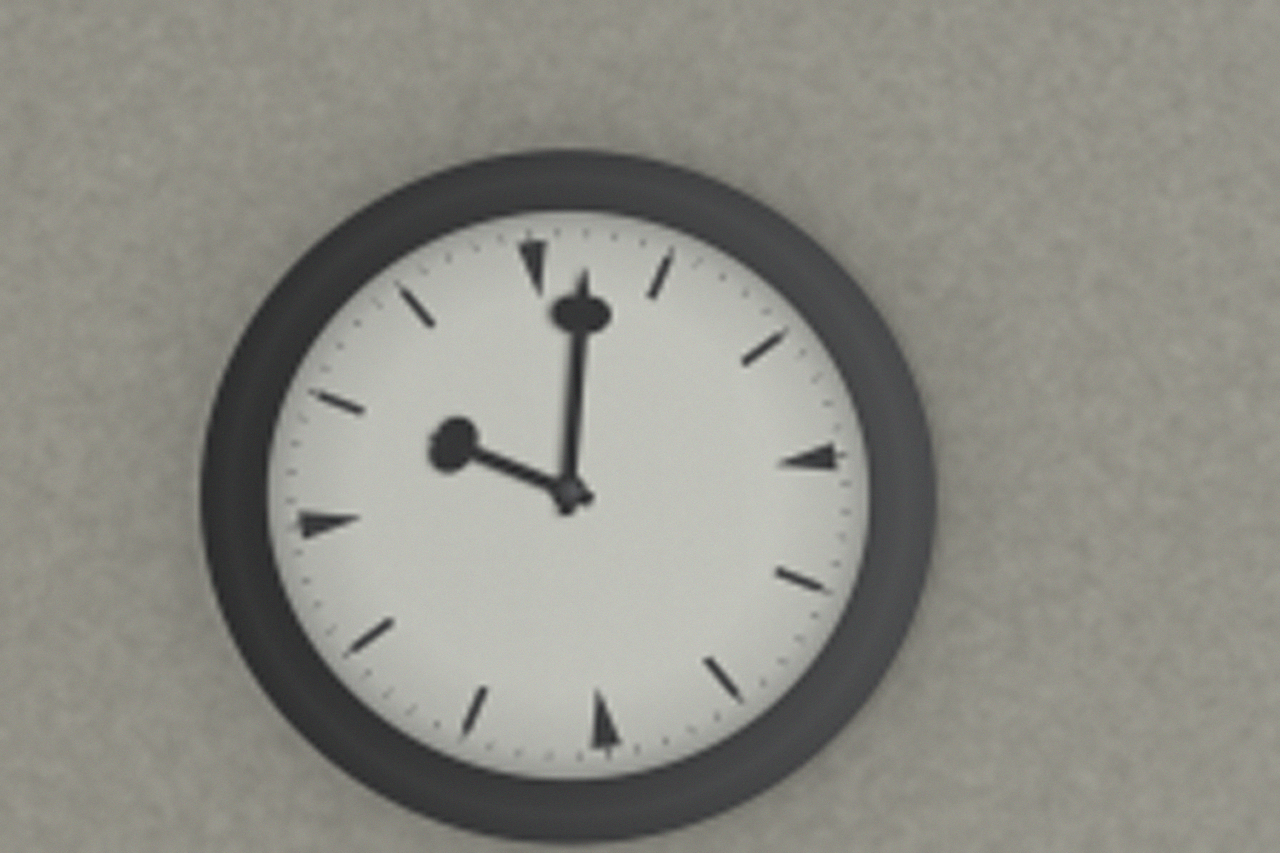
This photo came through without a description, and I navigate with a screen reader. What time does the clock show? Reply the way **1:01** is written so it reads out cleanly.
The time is **10:02**
